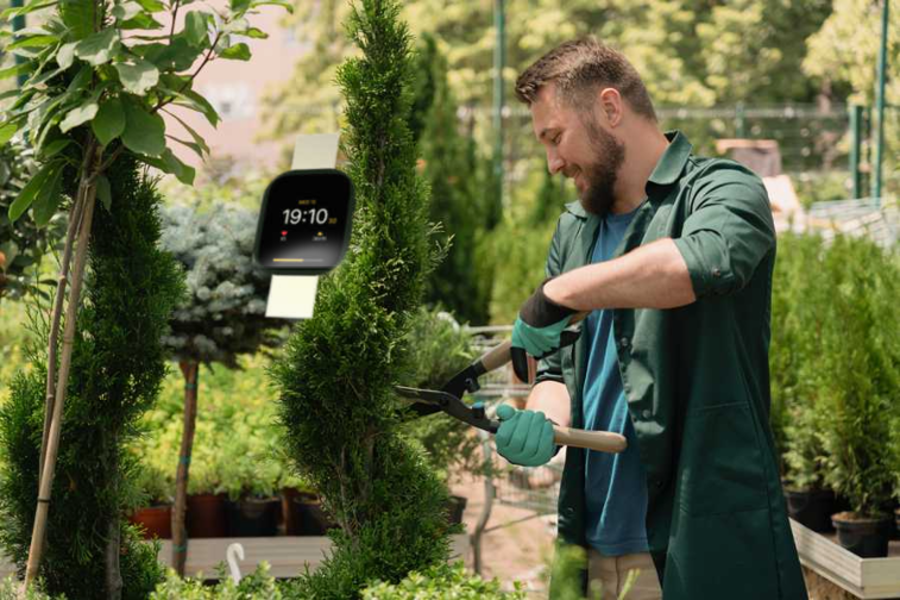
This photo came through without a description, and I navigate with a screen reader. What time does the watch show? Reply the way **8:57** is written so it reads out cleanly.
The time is **19:10**
